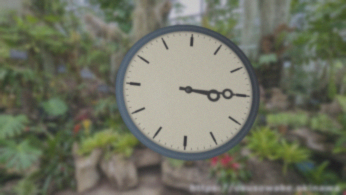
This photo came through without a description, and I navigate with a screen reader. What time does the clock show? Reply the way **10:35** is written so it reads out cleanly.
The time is **3:15**
